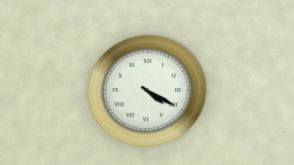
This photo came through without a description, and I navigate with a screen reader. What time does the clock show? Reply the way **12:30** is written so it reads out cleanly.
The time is **4:20**
